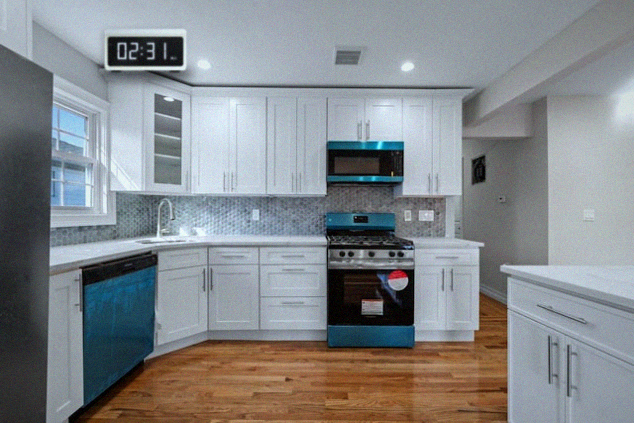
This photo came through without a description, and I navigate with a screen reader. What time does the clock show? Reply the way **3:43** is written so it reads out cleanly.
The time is **2:31**
